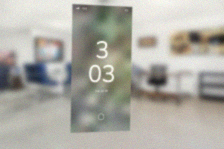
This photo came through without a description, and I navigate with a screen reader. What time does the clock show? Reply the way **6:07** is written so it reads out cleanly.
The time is **3:03**
